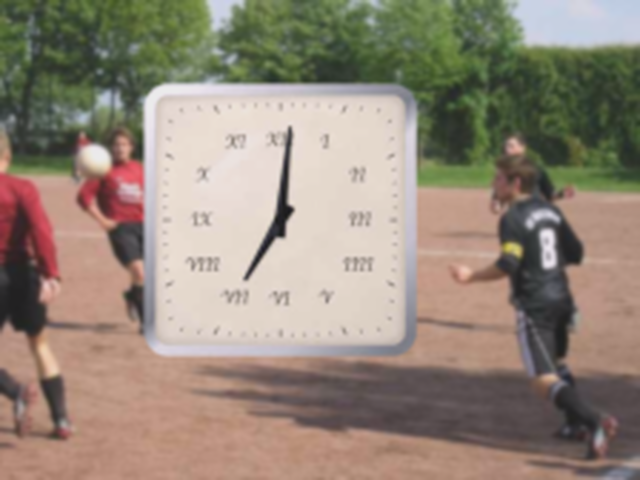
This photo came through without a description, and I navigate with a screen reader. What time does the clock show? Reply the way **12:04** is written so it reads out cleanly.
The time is **7:01**
